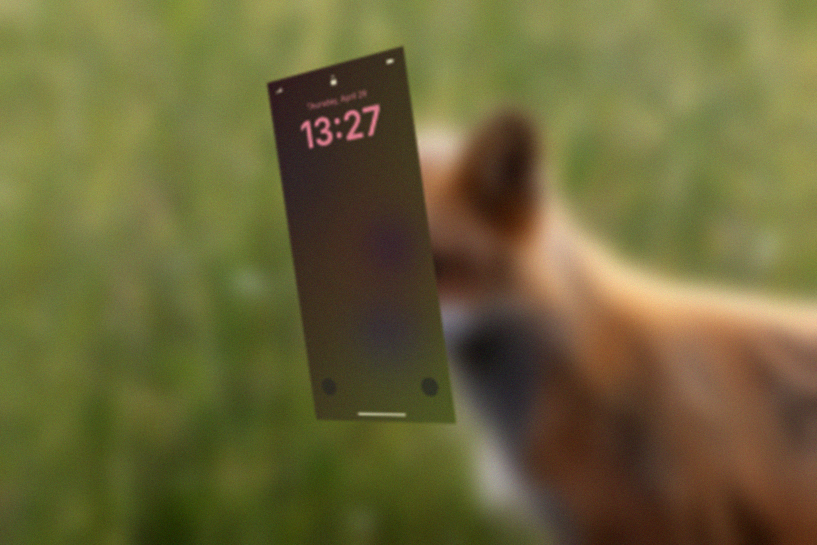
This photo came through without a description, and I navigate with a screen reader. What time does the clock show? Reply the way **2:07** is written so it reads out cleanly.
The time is **13:27**
